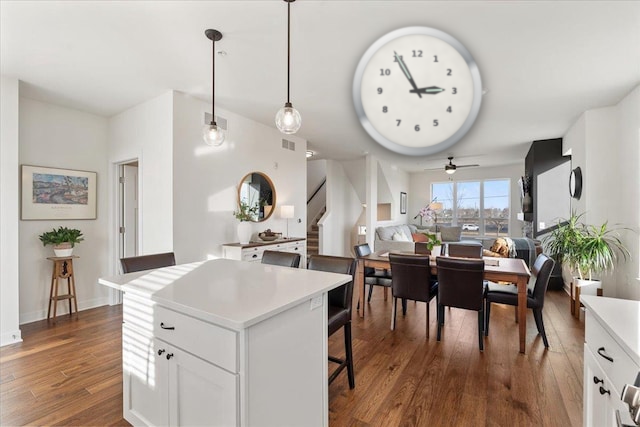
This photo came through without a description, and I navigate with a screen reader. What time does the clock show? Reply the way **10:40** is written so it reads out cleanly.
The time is **2:55**
